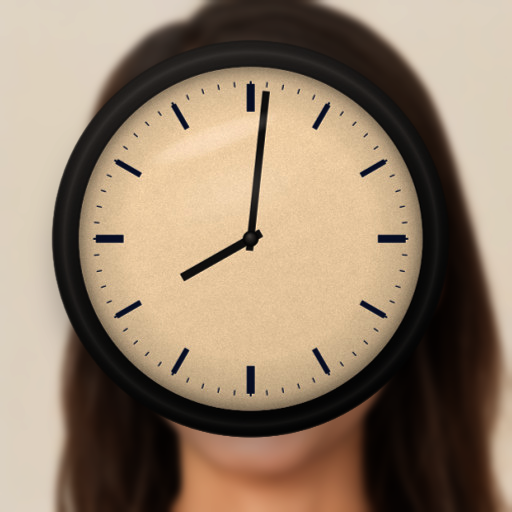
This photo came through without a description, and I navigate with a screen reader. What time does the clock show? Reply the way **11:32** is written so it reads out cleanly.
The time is **8:01**
